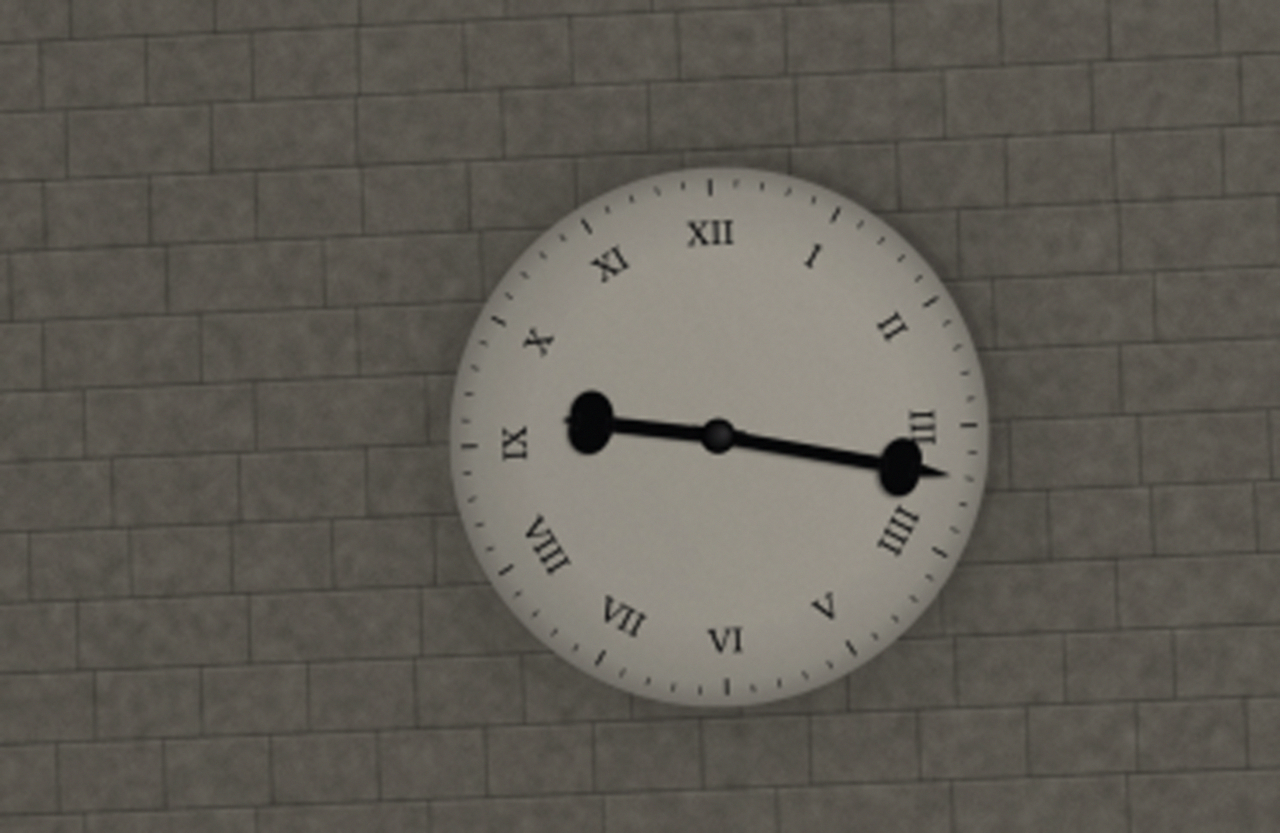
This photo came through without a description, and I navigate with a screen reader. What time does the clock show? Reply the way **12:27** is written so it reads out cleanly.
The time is **9:17**
